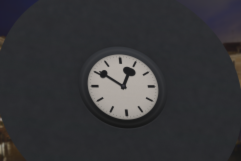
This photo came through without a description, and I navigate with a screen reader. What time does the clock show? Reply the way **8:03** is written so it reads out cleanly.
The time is **12:51**
